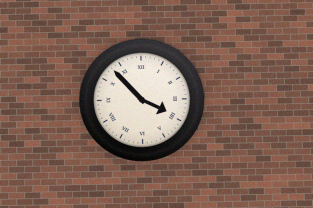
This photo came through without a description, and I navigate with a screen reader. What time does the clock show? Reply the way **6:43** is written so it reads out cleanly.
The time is **3:53**
